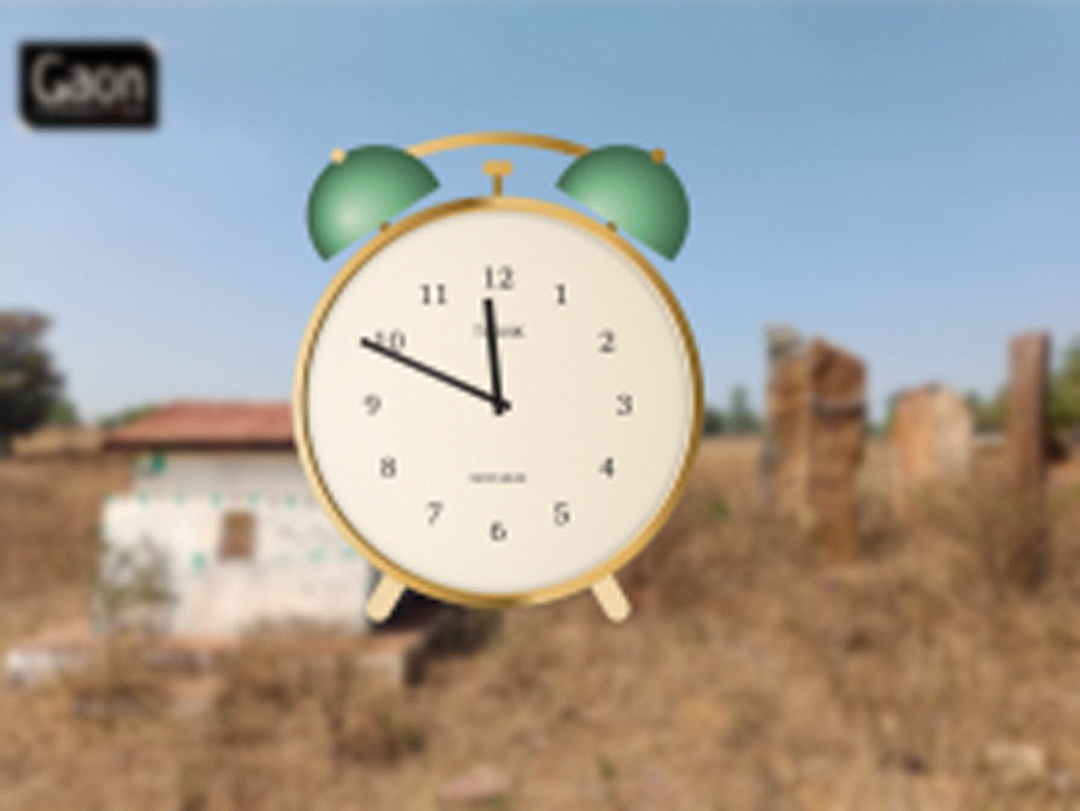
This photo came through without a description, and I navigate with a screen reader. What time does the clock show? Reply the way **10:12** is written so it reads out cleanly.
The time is **11:49**
